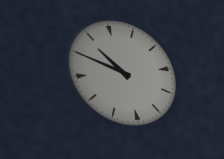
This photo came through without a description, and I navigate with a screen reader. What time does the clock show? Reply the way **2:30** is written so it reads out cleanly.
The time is **10:50**
